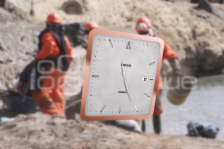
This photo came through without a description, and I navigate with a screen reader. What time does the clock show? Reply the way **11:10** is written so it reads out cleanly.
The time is **11:26**
